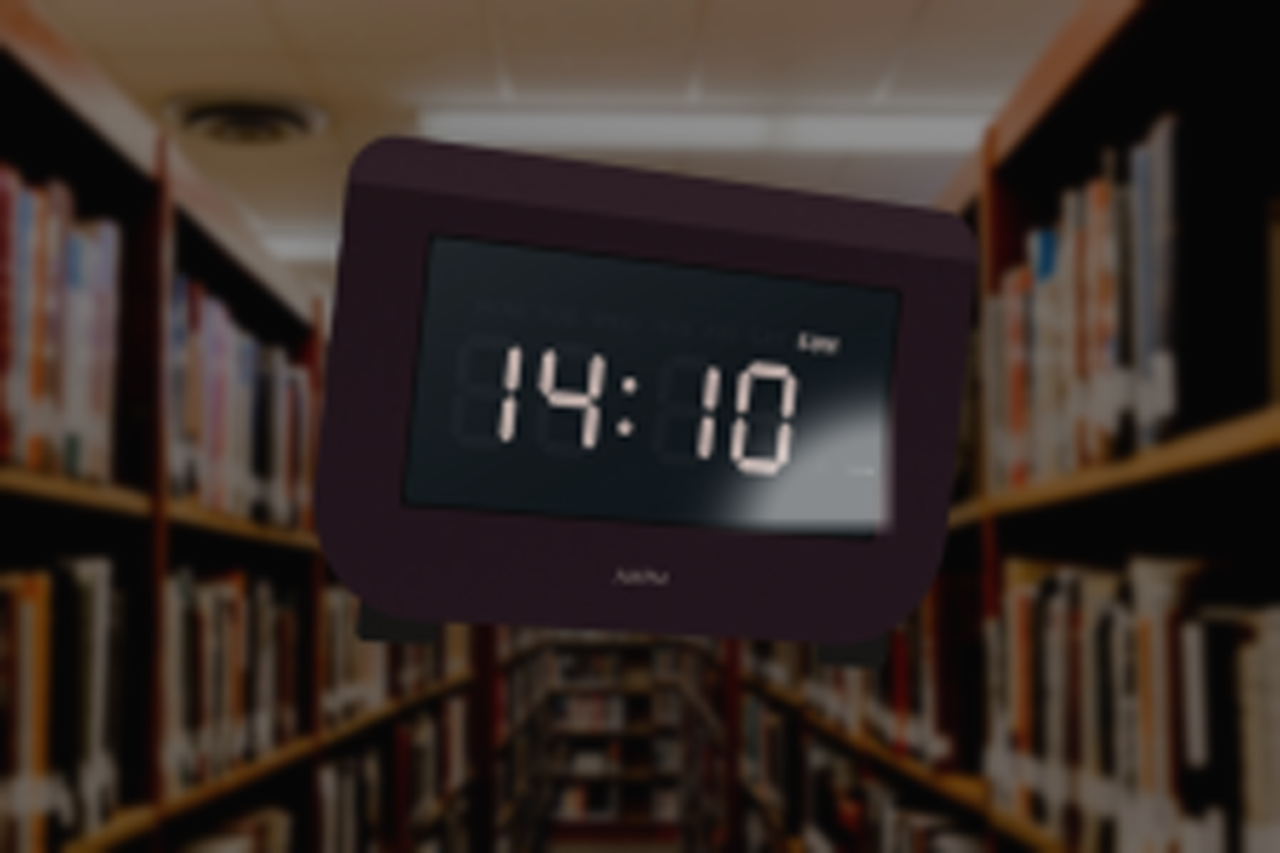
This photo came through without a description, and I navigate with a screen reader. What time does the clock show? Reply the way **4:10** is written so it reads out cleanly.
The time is **14:10**
